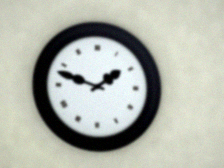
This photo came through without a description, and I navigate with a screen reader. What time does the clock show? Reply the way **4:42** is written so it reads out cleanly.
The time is **1:48**
